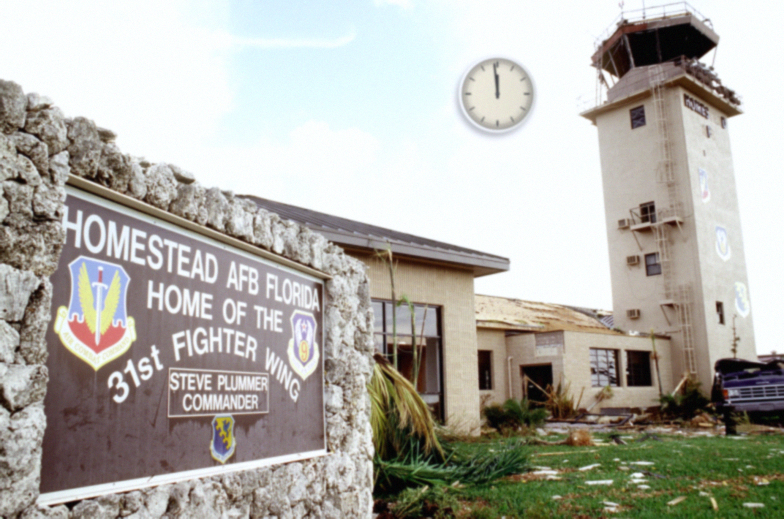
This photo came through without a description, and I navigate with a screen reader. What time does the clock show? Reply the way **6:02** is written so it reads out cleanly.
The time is **11:59**
